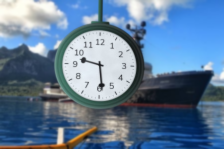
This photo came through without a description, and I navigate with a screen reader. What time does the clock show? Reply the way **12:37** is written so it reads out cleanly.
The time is **9:29**
